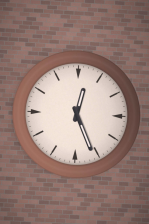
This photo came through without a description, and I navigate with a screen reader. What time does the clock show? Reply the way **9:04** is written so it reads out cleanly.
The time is **12:26**
